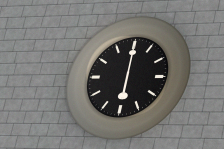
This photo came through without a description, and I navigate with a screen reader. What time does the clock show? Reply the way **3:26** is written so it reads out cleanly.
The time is **6:00**
